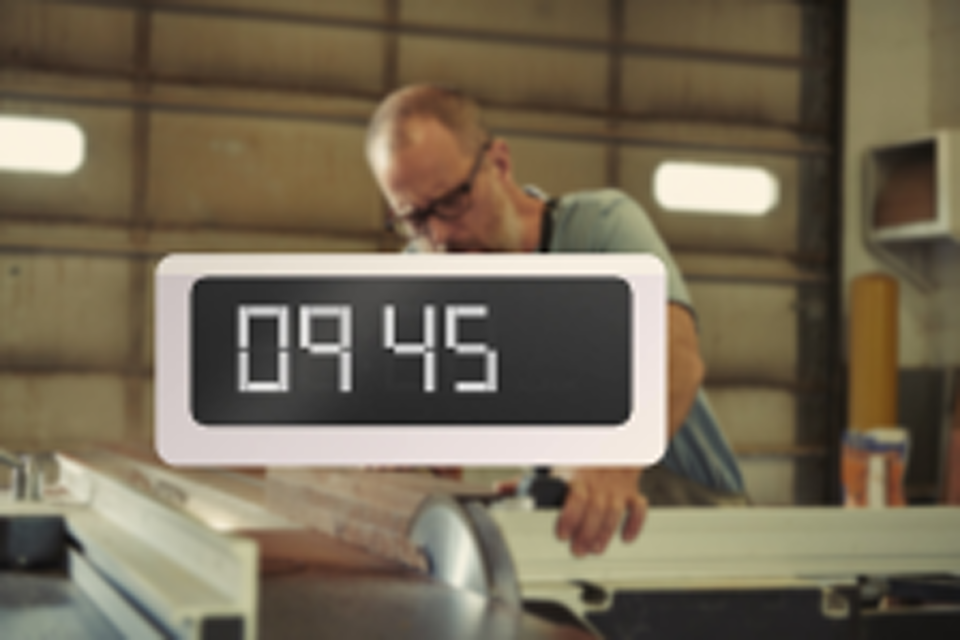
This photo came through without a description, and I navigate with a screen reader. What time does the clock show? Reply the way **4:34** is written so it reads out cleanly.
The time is **9:45**
